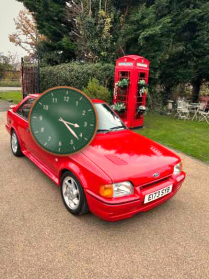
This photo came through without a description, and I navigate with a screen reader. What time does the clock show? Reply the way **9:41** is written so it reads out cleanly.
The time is **3:22**
